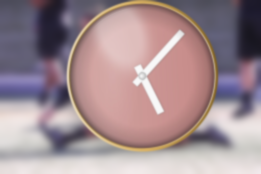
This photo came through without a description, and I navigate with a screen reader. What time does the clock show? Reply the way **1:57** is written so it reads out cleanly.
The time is **5:07**
